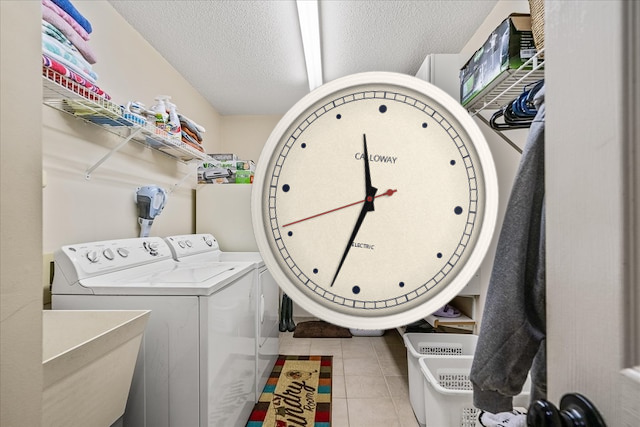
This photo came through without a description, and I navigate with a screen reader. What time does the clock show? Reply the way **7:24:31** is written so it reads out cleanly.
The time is **11:32:41**
